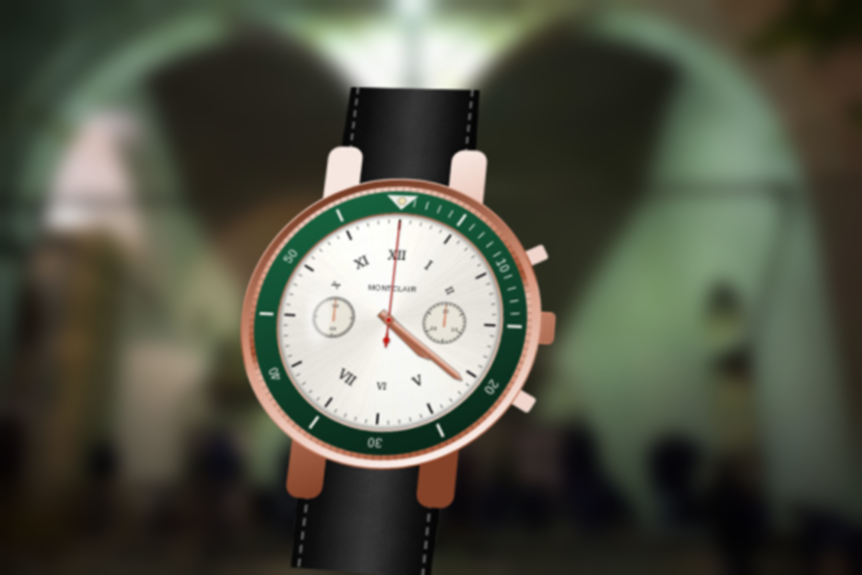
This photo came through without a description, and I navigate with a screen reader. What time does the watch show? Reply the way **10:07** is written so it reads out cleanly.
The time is **4:21**
